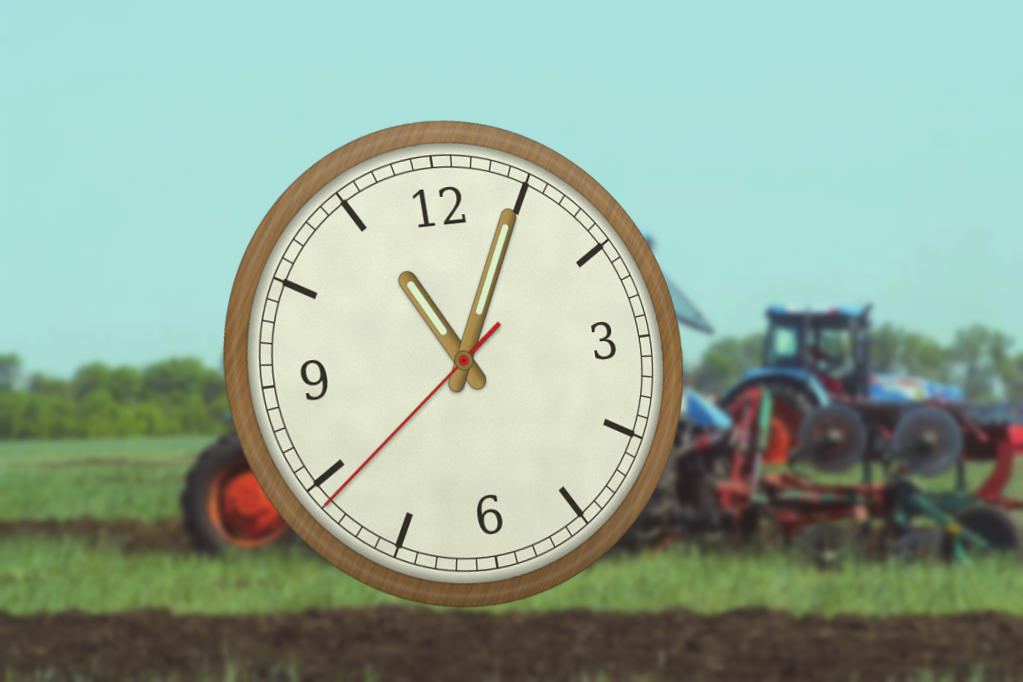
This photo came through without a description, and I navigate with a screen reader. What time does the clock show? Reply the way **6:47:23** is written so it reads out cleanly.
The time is **11:04:39**
